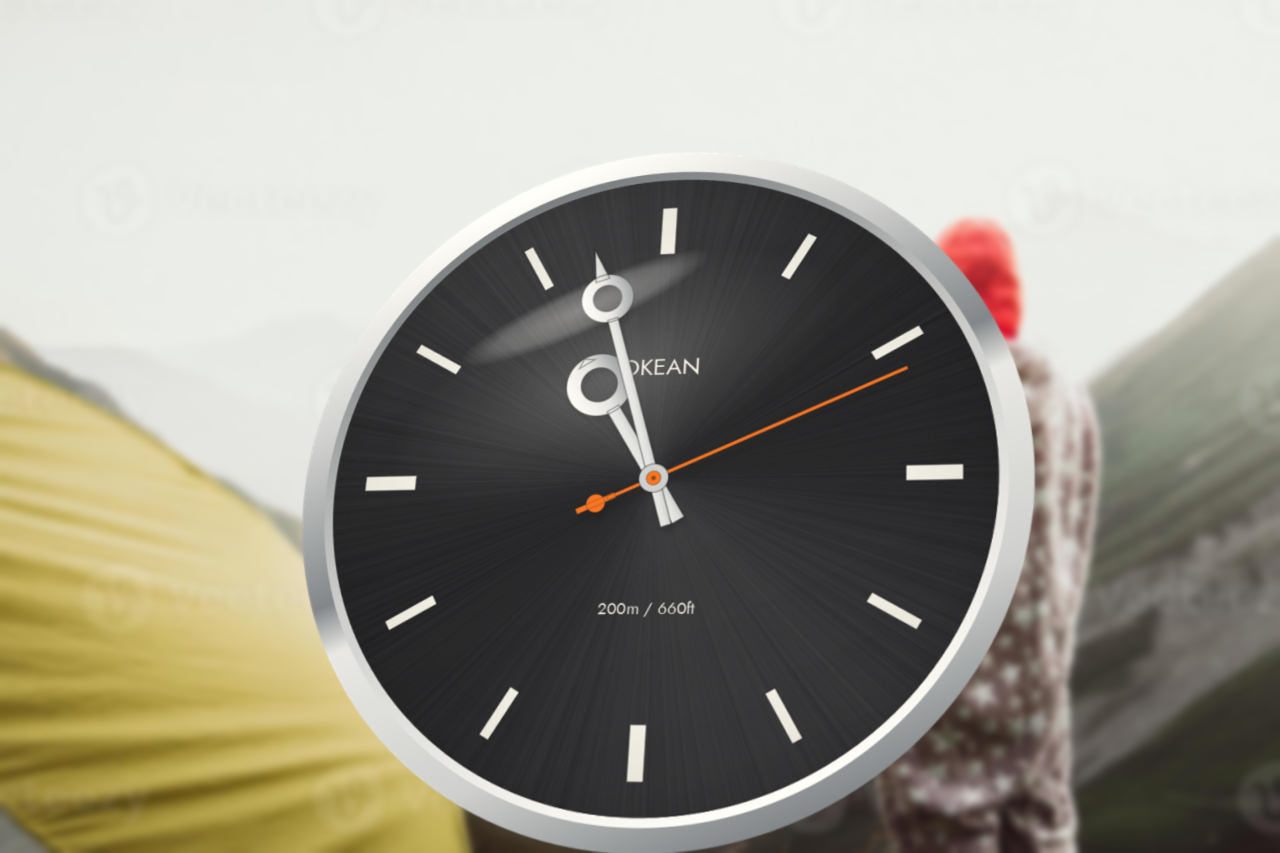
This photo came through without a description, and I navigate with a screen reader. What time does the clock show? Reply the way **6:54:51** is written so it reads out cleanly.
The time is **10:57:11**
